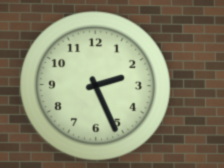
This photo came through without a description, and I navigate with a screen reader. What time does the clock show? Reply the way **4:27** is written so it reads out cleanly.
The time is **2:26**
